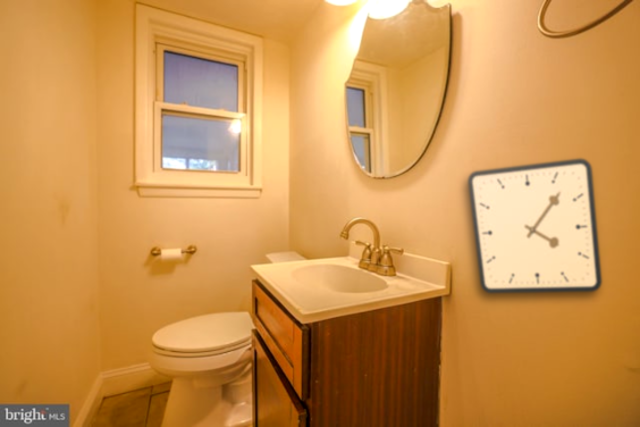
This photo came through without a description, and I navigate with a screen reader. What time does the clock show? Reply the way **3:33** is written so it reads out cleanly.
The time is **4:07**
